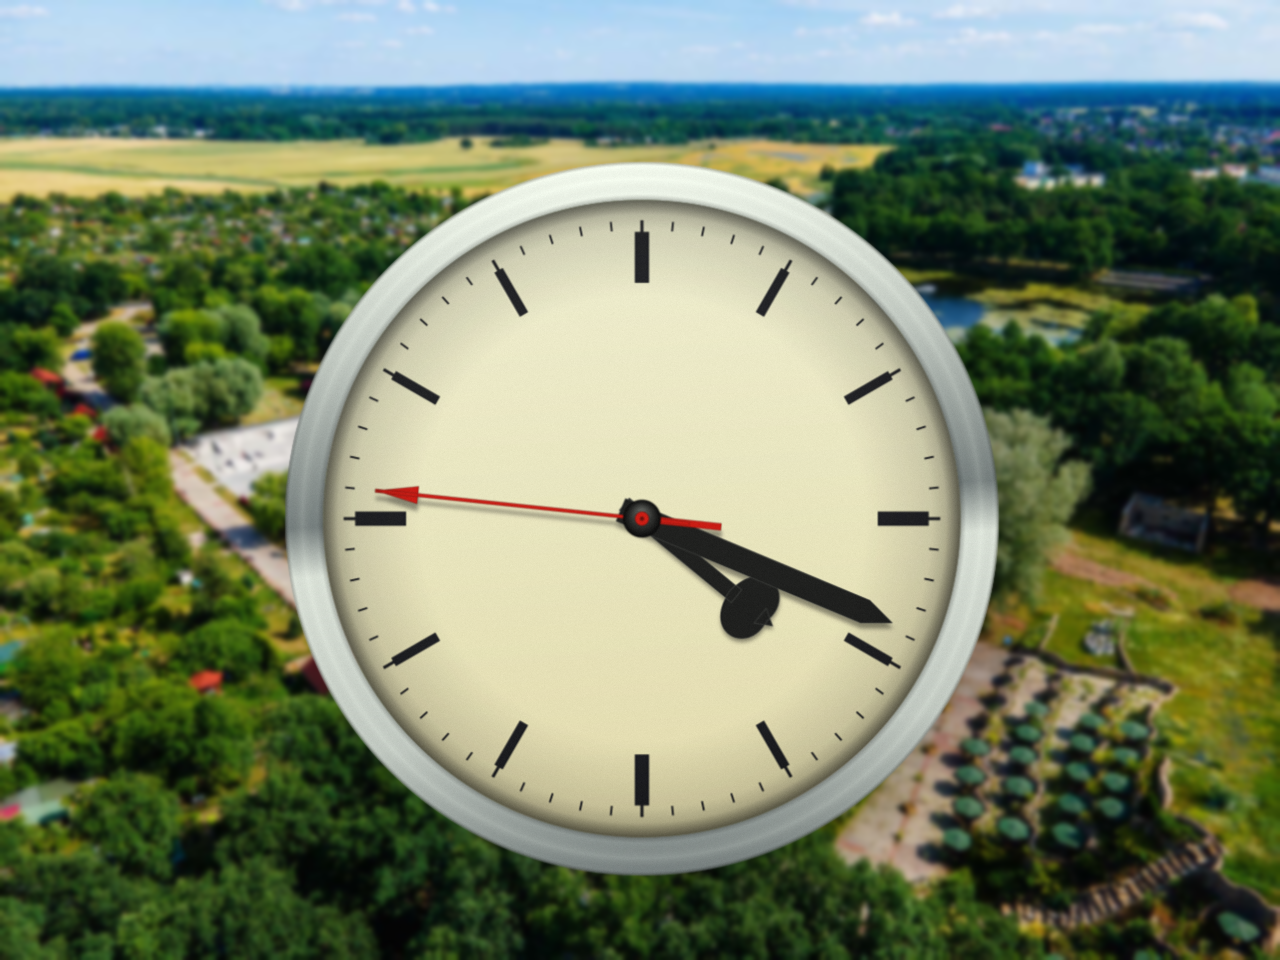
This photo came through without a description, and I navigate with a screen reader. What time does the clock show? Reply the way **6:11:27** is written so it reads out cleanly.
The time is **4:18:46**
